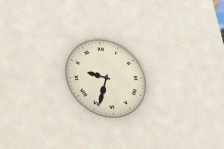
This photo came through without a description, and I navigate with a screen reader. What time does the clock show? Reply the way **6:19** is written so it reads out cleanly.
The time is **9:34**
